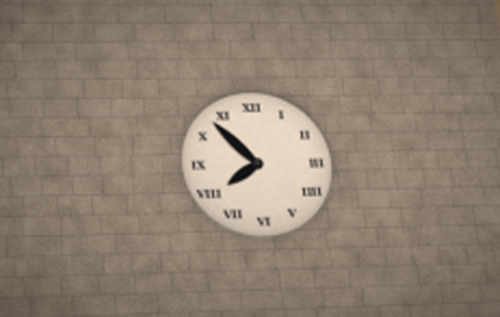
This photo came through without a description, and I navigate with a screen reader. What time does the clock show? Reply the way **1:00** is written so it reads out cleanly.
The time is **7:53**
